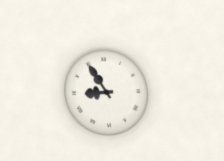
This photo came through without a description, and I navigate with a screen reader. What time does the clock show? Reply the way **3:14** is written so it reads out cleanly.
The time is **8:55**
